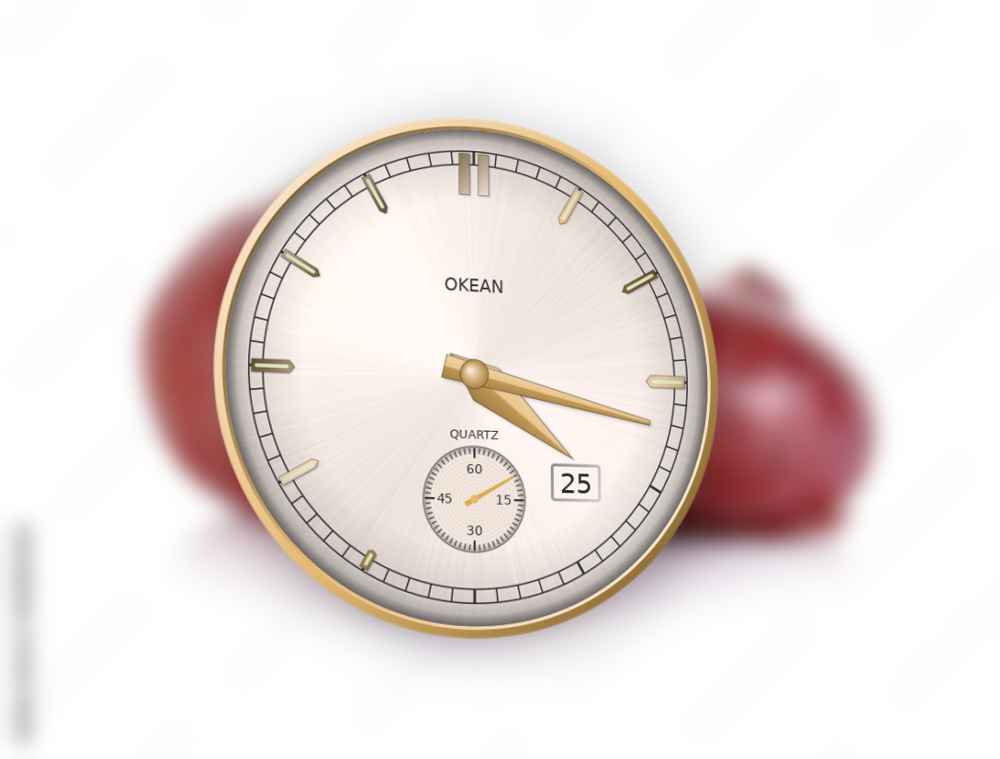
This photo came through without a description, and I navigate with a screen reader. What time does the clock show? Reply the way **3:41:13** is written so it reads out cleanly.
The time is **4:17:10**
